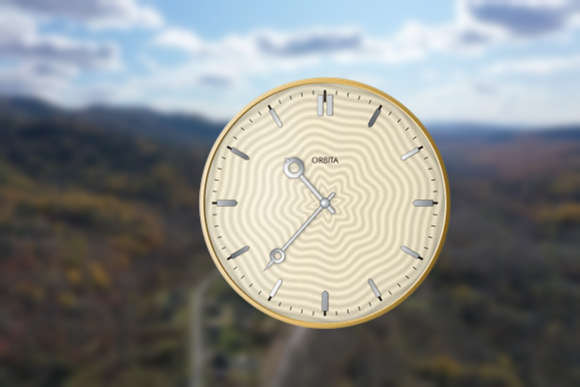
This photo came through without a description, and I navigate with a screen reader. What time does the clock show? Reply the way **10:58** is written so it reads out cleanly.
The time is **10:37**
